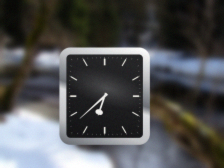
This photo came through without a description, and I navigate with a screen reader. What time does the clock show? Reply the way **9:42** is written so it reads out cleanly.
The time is **6:38**
